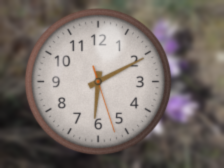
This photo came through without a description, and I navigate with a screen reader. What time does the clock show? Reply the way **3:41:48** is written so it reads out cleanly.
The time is **6:10:27**
